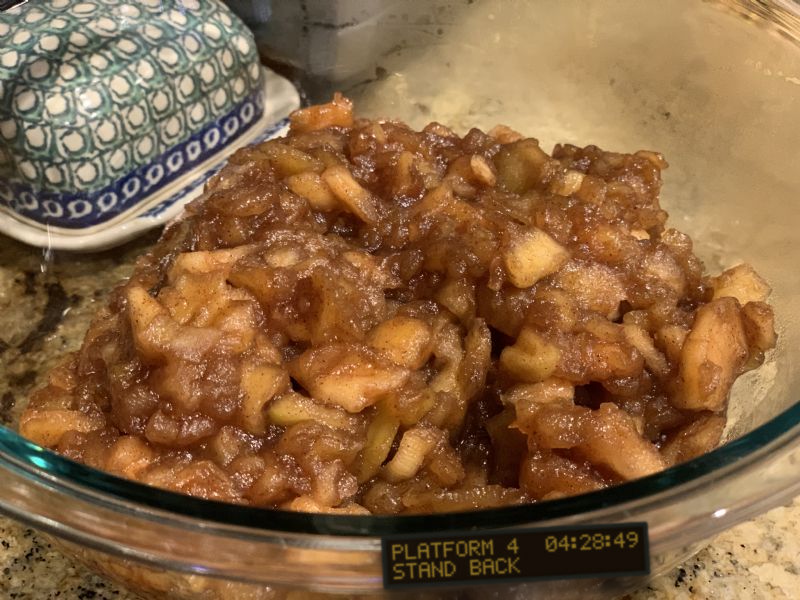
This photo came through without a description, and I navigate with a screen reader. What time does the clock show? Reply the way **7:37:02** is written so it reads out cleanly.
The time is **4:28:49**
